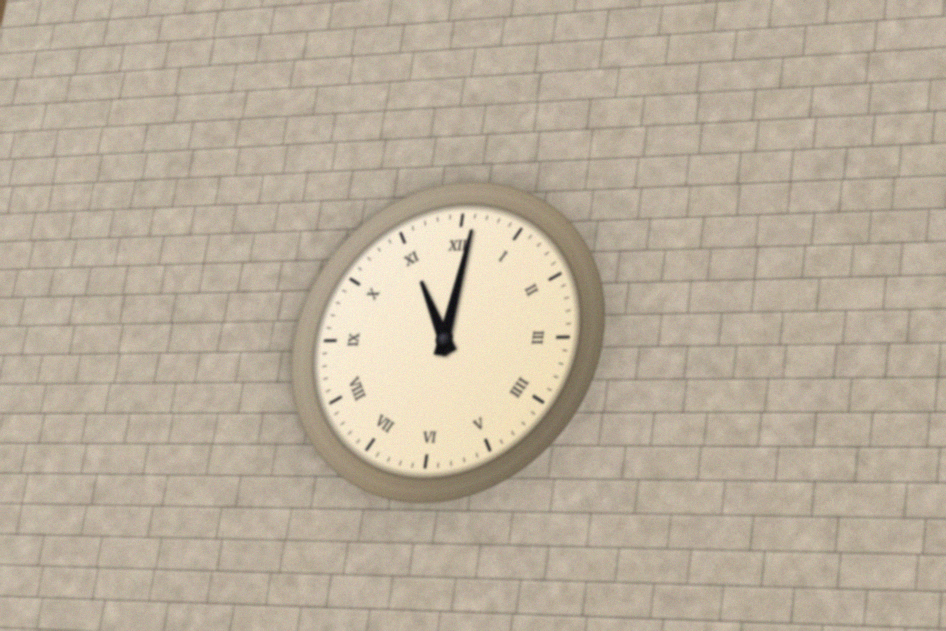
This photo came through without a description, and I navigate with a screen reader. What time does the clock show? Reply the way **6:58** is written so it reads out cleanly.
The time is **11:01**
